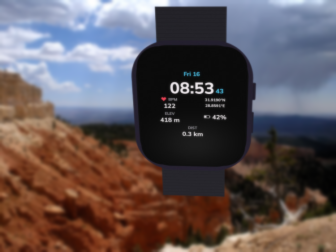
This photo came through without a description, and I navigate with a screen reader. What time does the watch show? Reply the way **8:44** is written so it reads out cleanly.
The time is **8:53**
